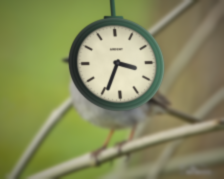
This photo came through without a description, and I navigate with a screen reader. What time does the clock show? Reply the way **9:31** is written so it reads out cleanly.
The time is **3:34**
